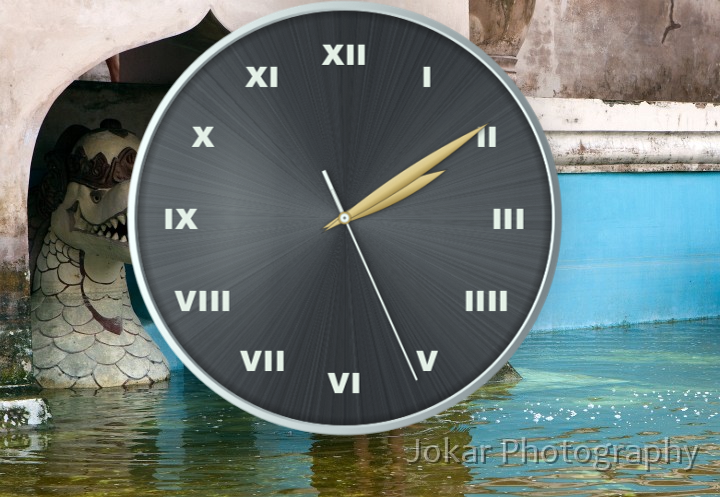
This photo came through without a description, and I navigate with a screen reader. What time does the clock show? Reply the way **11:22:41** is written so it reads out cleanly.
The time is **2:09:26**
